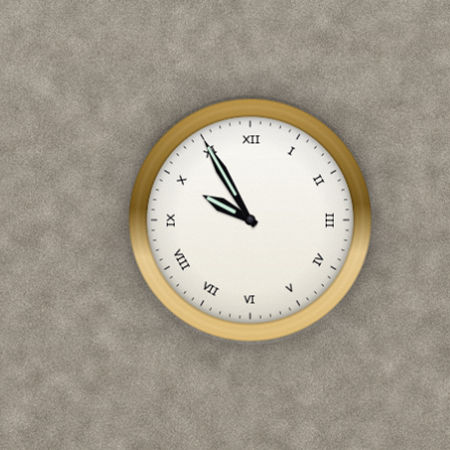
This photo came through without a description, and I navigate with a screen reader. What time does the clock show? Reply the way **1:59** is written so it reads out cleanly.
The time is **9:55**
